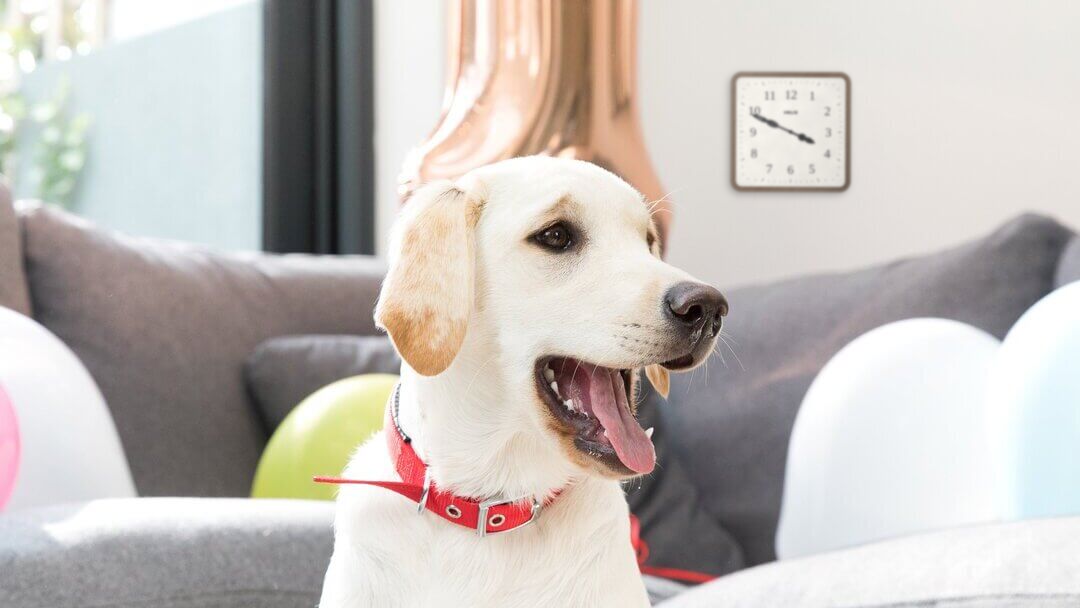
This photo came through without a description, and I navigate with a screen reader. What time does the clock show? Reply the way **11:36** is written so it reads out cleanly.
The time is **3:49**
